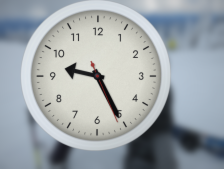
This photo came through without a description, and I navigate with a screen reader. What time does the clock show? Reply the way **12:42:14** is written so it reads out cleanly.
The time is **9:25:26**
